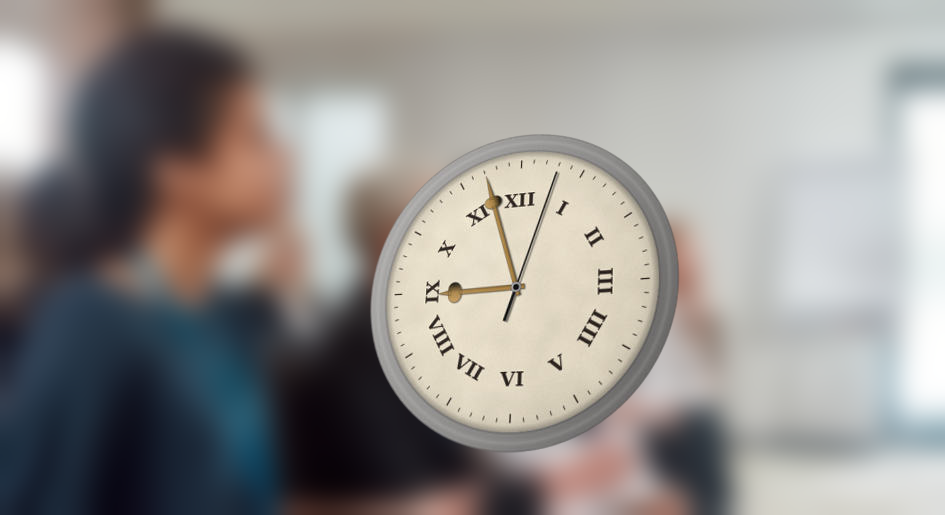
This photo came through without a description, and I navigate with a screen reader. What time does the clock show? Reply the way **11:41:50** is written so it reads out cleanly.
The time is **8:57:03**
